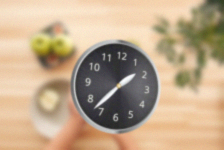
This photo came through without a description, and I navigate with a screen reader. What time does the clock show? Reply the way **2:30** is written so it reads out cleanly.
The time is **1:37**
